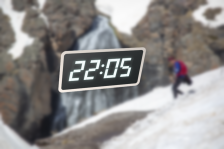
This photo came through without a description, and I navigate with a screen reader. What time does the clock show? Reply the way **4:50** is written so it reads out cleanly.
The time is **22:05**
